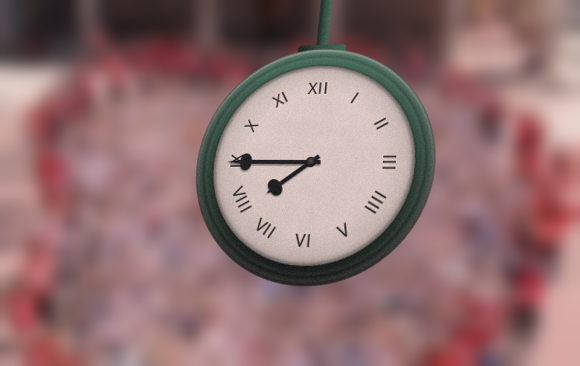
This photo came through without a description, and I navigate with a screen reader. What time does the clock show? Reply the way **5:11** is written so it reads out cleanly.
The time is **7:45**
